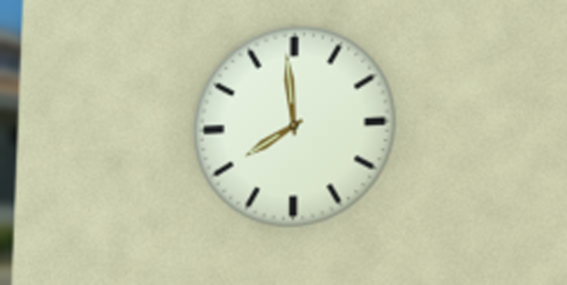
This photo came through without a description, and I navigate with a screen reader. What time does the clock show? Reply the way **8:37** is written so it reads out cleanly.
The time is **7:59**
